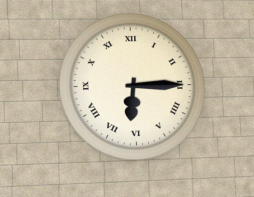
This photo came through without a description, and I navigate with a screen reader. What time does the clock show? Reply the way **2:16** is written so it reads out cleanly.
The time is **6:15**
